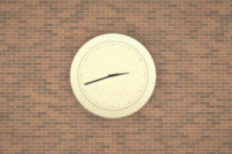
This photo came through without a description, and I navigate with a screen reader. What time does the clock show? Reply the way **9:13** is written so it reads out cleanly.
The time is **2:42**
